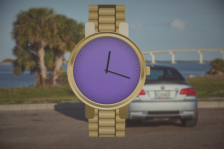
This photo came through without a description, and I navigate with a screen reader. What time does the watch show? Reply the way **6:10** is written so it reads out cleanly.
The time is **12:18**
